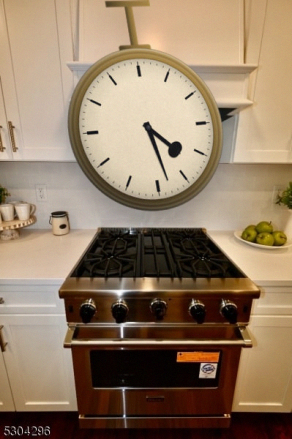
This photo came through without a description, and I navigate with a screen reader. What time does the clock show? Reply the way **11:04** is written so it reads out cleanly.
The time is **4:28**
